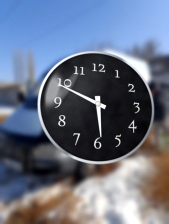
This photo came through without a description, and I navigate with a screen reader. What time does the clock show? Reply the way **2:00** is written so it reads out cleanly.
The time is **5:49**
